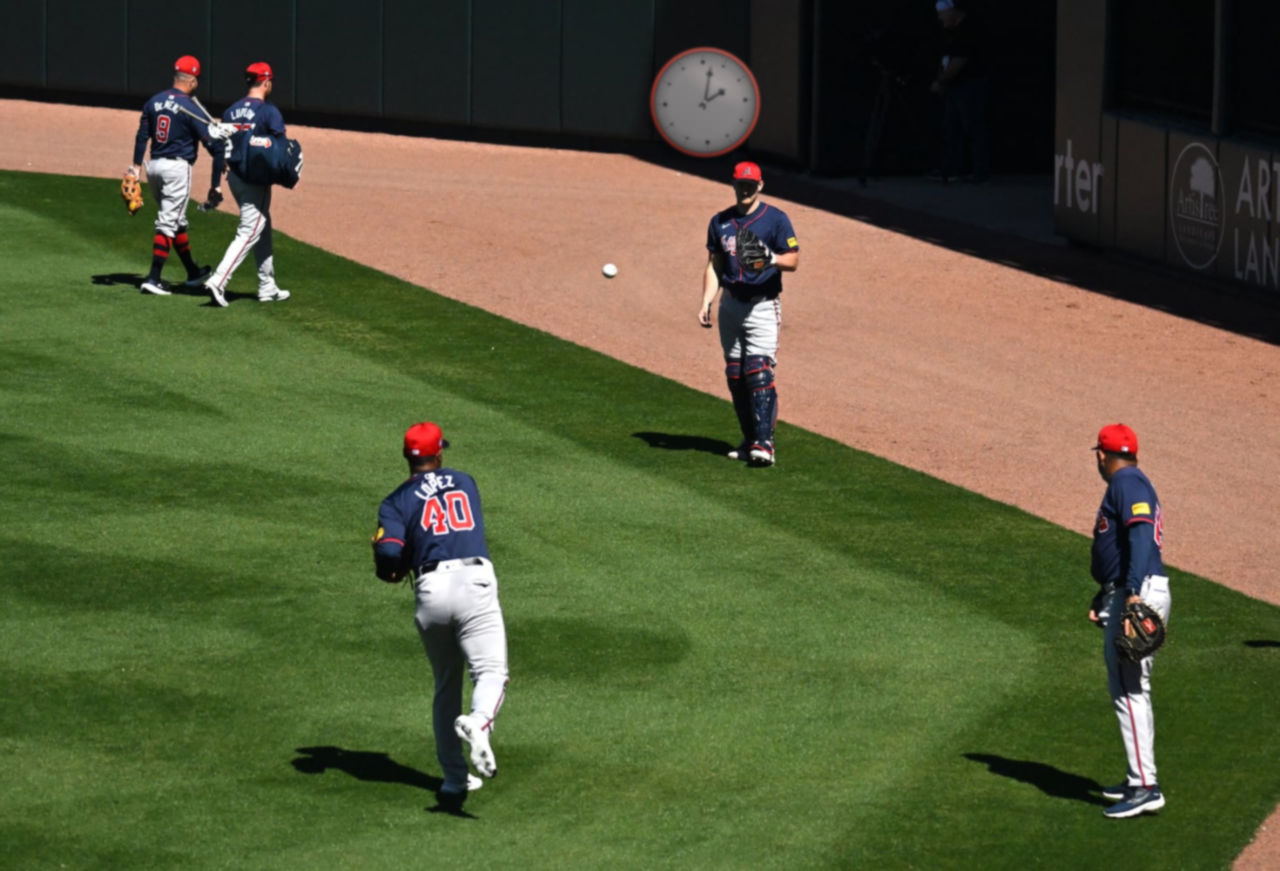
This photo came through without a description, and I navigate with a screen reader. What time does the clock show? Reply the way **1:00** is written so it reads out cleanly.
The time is **2:02**
